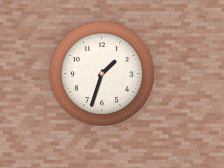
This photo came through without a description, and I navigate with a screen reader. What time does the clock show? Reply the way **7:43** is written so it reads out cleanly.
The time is **1:33**
